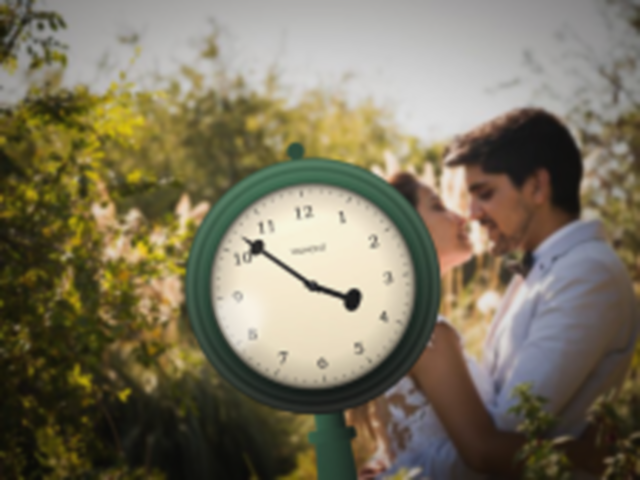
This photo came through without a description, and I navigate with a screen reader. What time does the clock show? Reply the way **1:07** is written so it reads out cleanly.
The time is **3:52**
